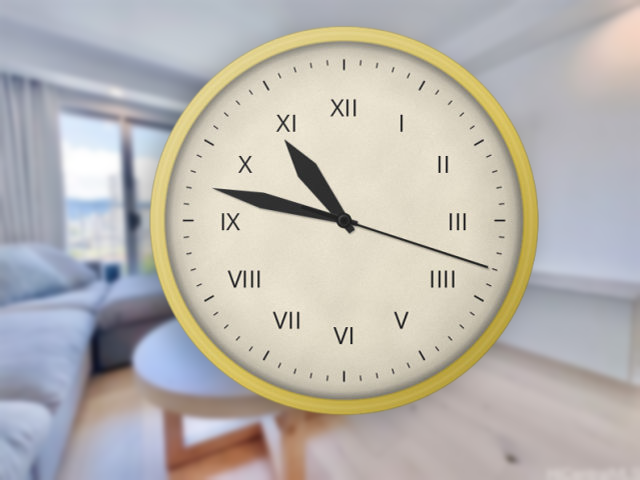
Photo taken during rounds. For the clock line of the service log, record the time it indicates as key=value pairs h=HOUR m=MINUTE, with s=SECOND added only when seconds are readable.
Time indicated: h=10 m=47 s=18
